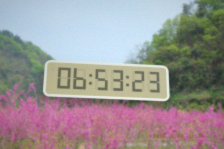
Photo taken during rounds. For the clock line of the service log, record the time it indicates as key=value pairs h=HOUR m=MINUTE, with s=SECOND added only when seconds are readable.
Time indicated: h=6 m=53 s=23
